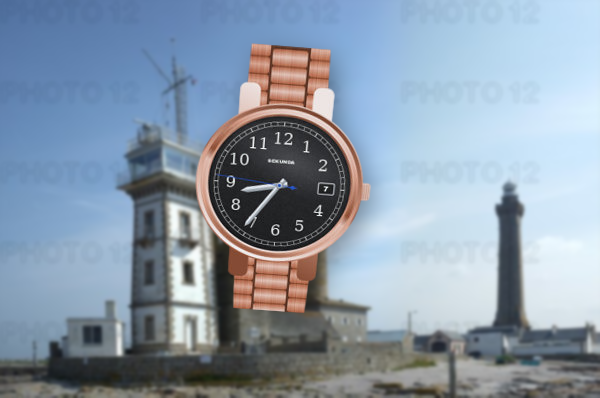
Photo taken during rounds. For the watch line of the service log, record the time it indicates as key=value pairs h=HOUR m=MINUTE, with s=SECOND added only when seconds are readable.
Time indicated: h=8 m=35 s=46
